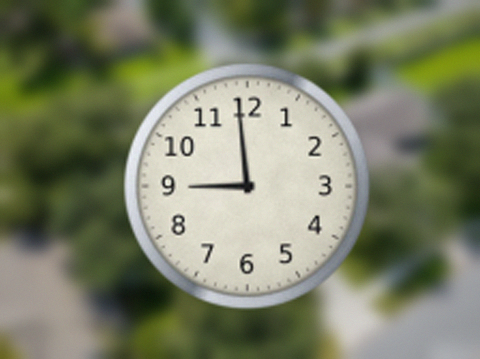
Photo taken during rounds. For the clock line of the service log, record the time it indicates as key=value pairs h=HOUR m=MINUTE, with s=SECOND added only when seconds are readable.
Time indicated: h=8 m=59
